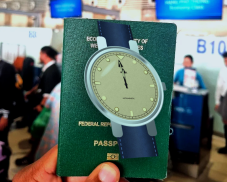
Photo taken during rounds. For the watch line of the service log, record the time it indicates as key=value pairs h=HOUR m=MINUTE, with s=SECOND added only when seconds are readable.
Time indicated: h=11 m=59
